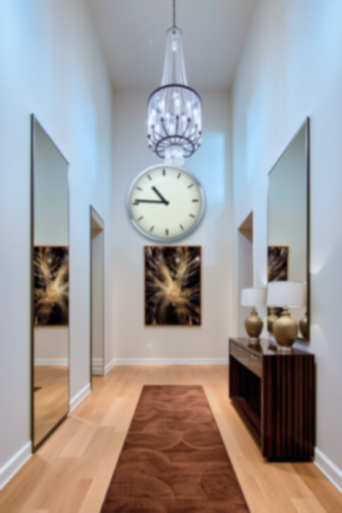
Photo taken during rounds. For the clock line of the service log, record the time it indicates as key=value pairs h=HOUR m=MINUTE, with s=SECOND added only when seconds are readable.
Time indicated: h=10 m=46
